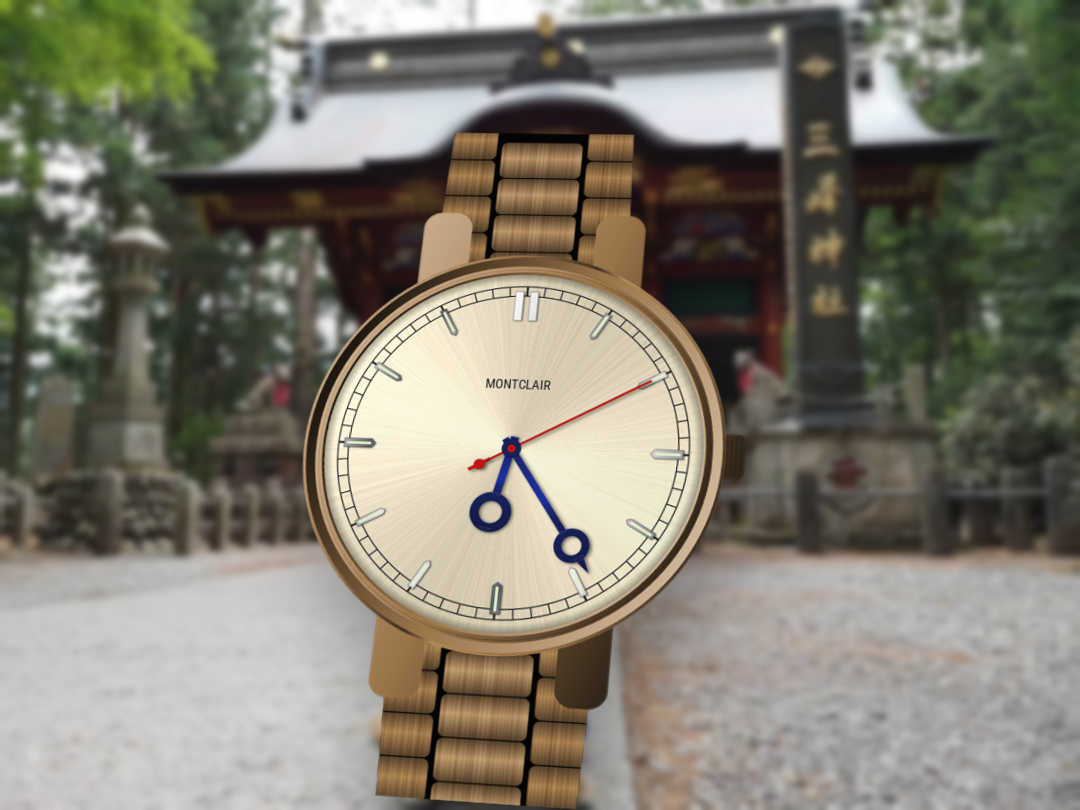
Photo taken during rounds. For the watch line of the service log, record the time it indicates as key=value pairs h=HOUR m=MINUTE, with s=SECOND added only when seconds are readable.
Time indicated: h=6 m=24 s=10
